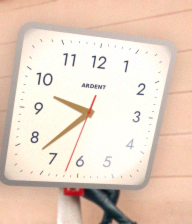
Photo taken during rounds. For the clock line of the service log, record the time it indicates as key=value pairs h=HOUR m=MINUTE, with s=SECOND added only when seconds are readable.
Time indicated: h=9 m=37 s=32
